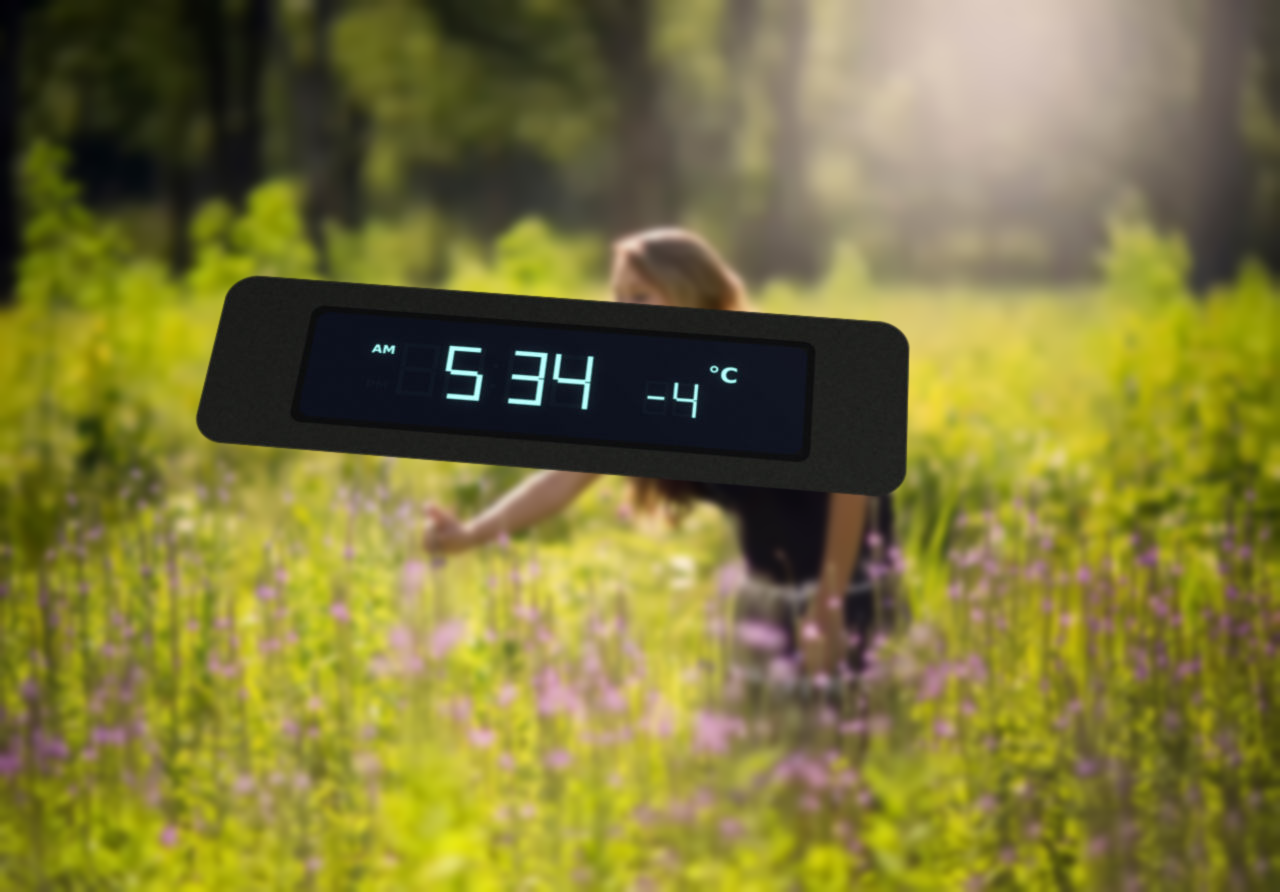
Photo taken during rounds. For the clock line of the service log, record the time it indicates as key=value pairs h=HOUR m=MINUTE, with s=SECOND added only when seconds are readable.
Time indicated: h=5 m=34
